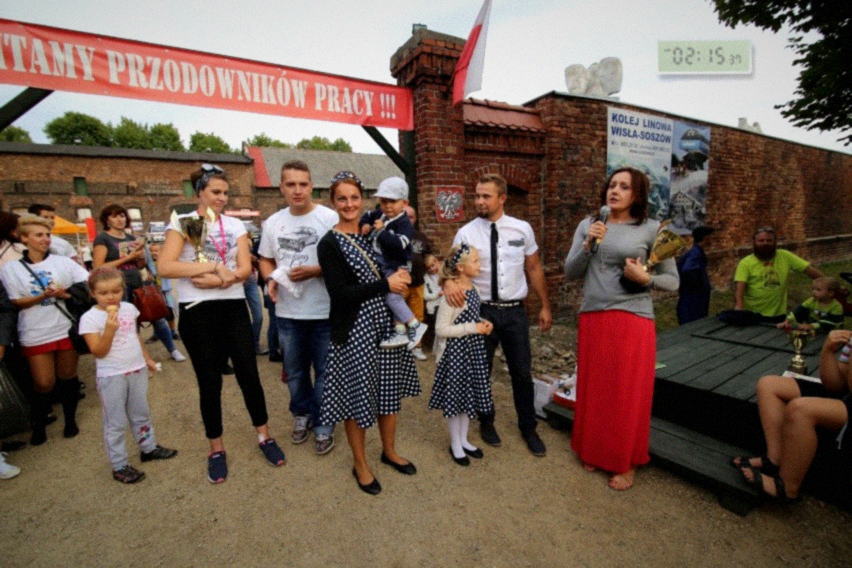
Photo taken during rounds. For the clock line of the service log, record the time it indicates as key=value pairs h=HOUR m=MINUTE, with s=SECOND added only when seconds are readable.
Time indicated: h=2 m=15
